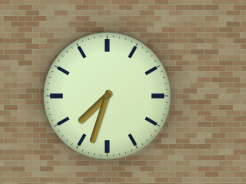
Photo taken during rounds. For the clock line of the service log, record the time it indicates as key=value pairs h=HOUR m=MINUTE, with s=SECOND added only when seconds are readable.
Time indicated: h=7 m=33
